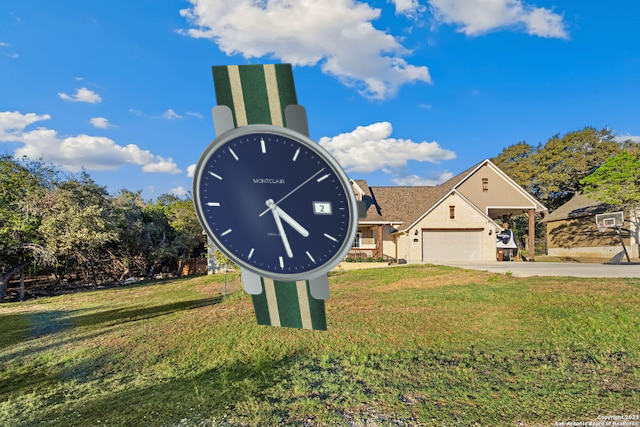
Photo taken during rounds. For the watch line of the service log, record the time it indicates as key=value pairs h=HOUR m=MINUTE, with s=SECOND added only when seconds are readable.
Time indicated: h=4 m=28 s=9
